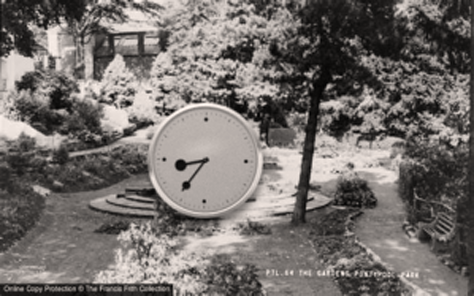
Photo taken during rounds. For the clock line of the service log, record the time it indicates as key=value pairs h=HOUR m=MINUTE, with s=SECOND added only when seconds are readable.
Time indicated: h=8 m=36
